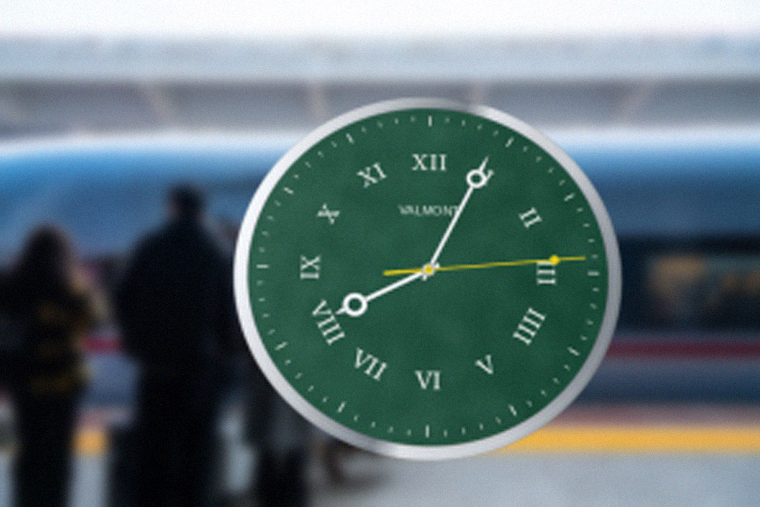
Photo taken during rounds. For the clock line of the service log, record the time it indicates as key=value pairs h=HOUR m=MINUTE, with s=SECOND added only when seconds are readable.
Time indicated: h=8 m=4 s=14
